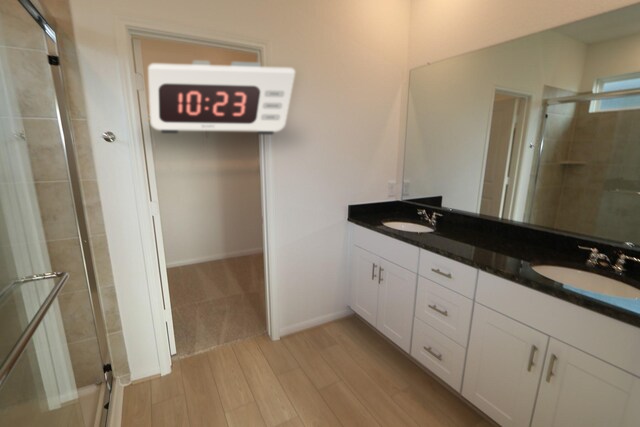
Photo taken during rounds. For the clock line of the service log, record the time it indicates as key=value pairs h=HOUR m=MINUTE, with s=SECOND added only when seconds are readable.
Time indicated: h=10 m=23
